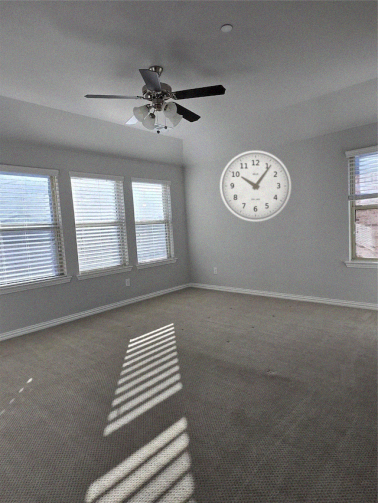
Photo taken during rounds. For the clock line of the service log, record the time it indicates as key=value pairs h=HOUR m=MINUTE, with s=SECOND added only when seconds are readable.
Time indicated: h=10 m=6
